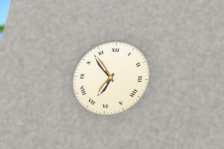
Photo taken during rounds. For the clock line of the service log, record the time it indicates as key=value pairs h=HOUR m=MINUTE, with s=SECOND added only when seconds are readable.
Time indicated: h=6 m=53
